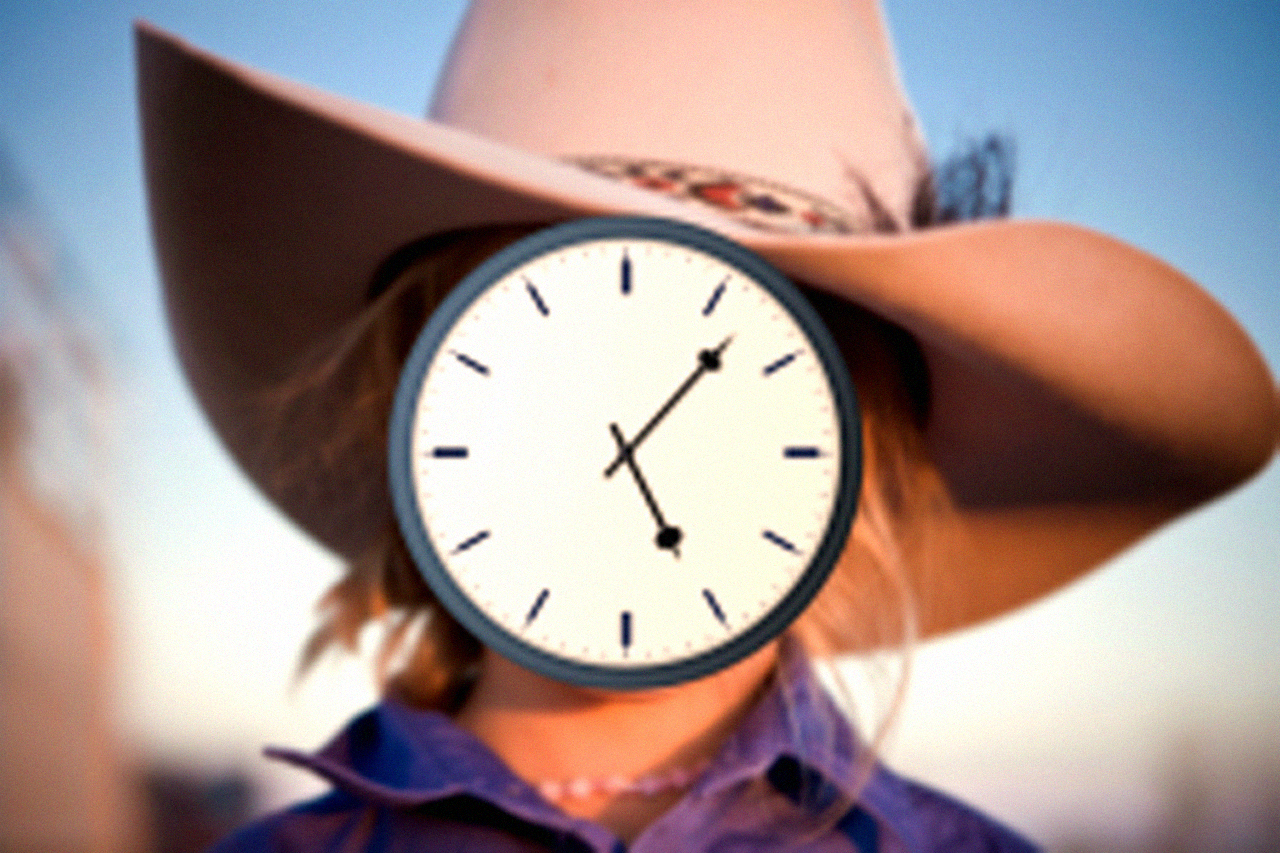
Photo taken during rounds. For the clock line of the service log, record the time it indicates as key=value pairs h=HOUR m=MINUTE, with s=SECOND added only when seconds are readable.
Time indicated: h=5 m=7
